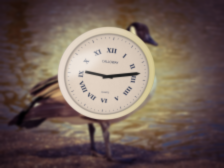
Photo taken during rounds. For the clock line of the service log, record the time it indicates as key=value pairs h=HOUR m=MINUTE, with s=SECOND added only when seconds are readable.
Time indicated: h=9 m=13
